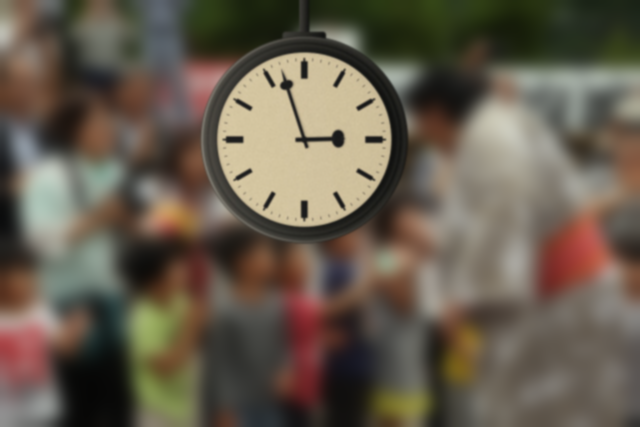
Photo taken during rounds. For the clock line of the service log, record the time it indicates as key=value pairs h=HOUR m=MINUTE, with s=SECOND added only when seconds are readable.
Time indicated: h=2 m=57
